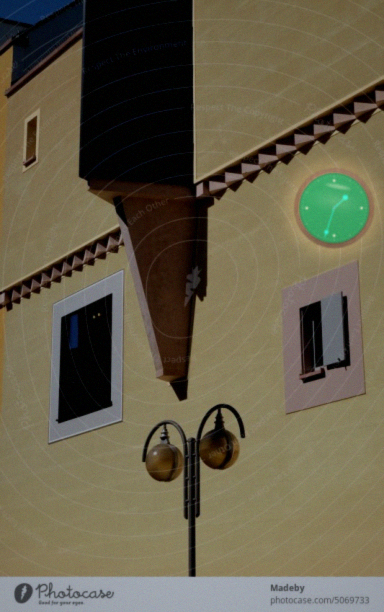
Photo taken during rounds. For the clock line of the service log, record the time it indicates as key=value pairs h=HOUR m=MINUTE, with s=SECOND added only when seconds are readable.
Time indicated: h=1 m=33
